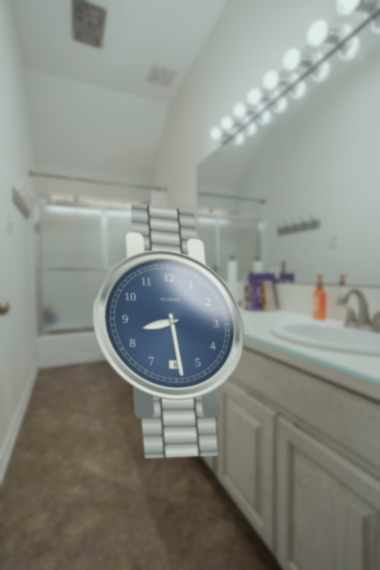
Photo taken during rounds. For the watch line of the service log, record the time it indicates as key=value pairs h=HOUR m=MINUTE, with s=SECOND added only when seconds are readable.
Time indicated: h=8 m=29
